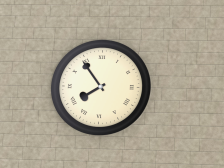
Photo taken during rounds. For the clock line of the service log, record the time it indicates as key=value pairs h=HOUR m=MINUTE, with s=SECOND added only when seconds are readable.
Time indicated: h=7 m=54
